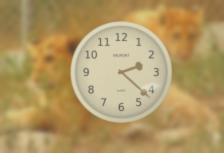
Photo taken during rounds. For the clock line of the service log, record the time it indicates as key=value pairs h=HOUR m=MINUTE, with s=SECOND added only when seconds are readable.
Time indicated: h=2 m=22
